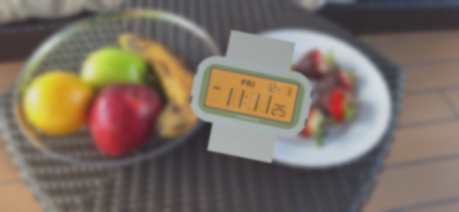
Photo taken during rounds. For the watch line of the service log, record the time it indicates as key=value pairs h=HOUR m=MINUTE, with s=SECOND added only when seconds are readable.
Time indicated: h=11 m=11 s=25
